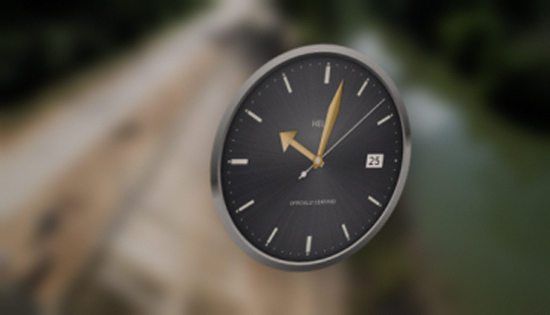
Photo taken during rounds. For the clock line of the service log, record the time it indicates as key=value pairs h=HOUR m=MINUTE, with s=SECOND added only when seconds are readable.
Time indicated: h=10 m=2 s=8
